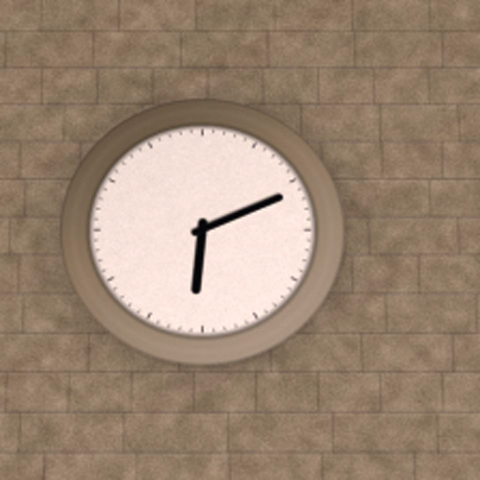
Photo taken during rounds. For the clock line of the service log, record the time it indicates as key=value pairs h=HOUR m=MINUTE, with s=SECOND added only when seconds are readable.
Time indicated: h=6 m=11
